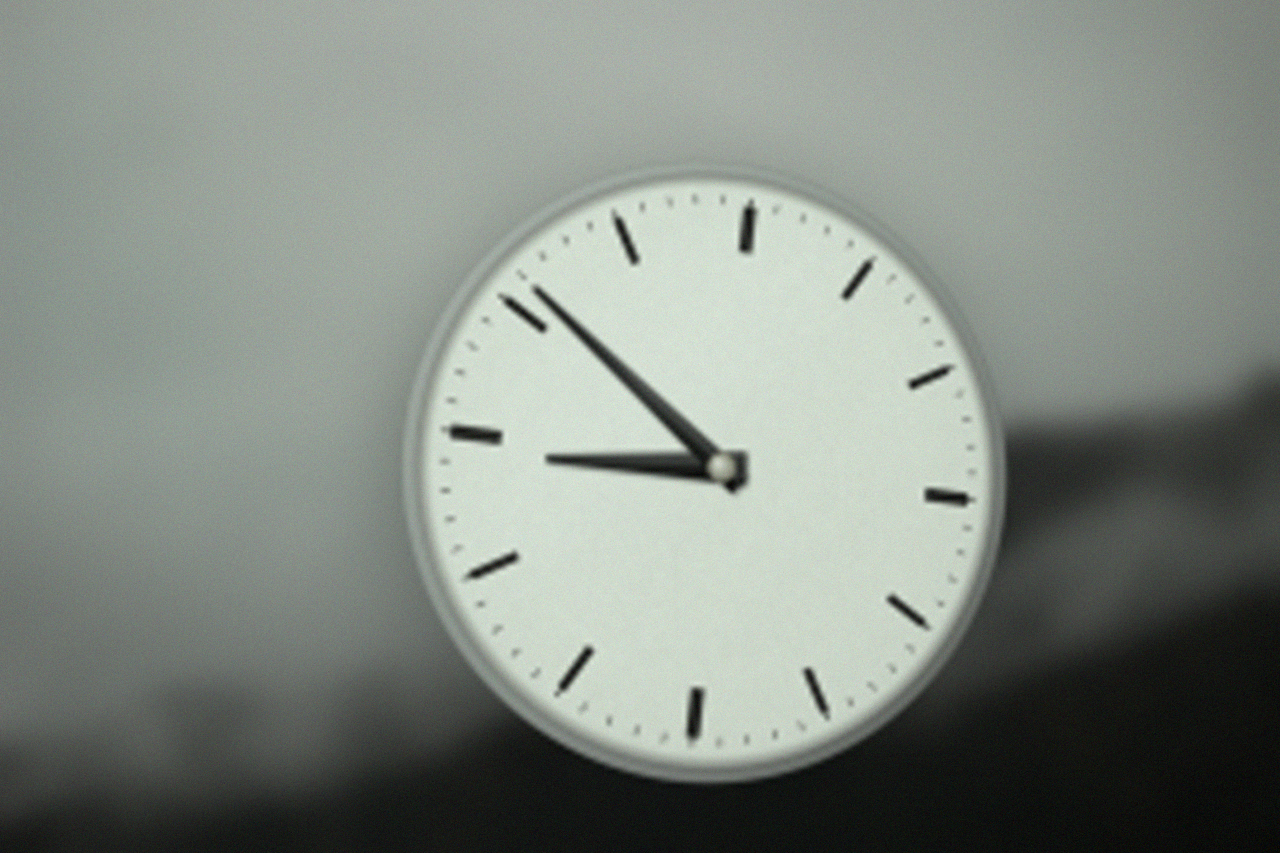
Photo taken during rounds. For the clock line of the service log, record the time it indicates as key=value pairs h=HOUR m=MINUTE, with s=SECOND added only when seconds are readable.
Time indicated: h=8 m=51
